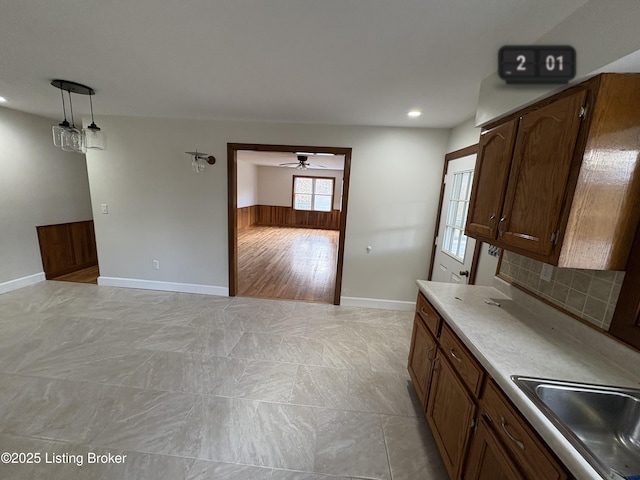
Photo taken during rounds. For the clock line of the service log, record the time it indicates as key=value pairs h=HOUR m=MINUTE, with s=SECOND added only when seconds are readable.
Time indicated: h=2 m=1
